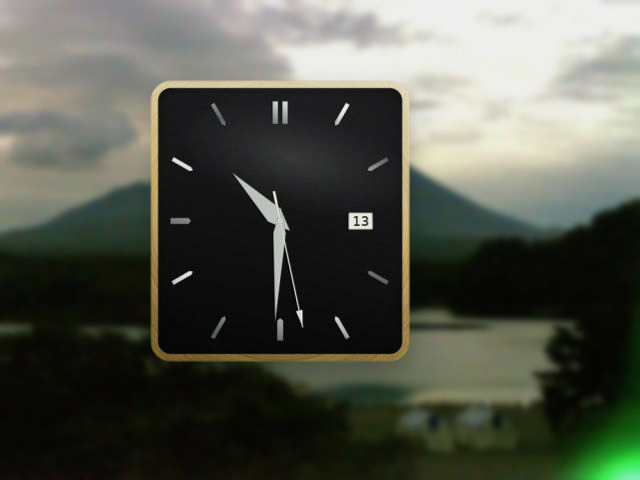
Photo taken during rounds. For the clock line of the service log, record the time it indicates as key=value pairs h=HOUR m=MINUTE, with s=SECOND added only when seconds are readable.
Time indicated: h=10 m=30 s=28
